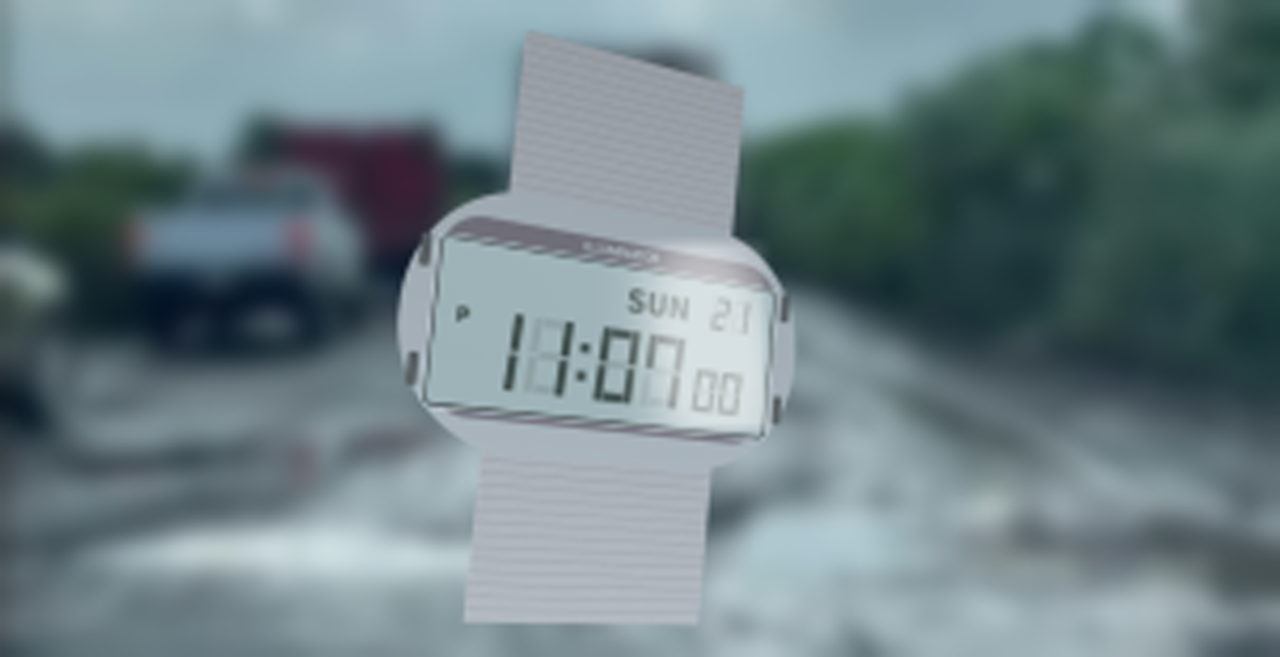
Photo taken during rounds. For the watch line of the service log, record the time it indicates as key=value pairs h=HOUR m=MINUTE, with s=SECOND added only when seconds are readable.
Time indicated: h=11 m=7 s=0
